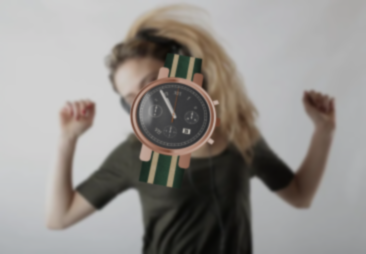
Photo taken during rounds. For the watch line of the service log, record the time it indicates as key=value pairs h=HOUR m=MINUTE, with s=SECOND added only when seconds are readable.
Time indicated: h=10 m=54
